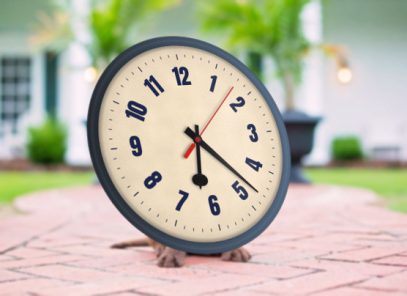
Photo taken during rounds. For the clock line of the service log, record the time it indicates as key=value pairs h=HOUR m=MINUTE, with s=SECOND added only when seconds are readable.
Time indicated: h=6 m=23 s=8
